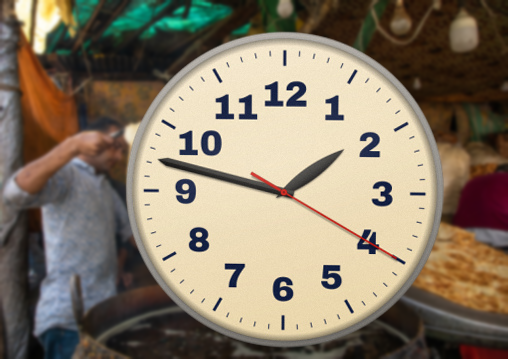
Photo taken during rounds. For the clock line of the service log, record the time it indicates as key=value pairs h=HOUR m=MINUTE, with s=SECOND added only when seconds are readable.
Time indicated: h=1 m=47 s=20
